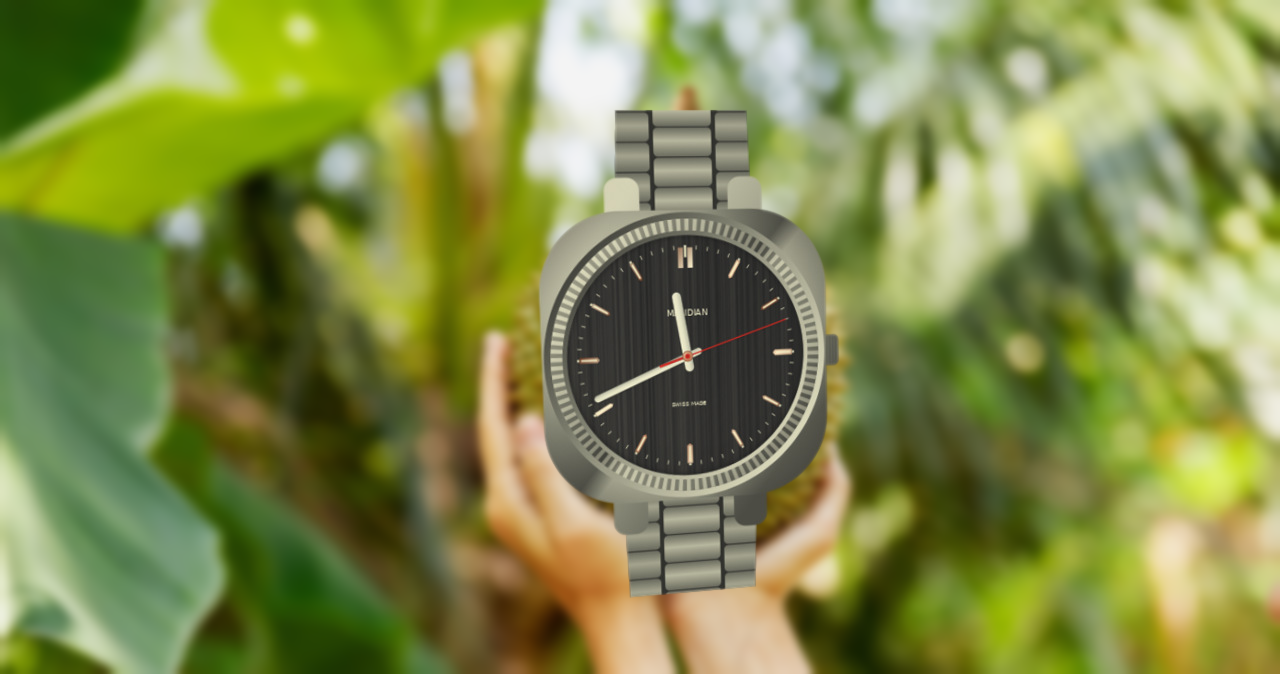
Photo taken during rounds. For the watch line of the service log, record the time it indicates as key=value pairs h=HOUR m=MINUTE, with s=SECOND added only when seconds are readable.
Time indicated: h=11 m=41 s=12
